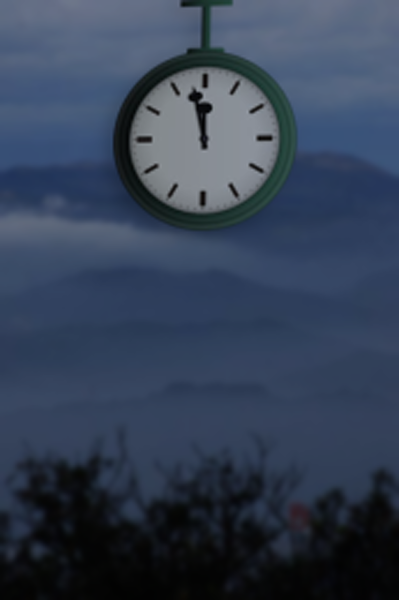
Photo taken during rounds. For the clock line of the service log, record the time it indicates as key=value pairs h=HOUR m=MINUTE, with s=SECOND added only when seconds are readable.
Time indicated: h=11 m=58
